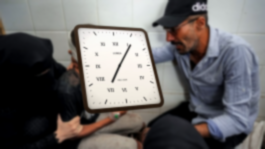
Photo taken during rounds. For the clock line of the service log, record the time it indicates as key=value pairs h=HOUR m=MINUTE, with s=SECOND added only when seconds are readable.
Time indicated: h=7 m=6
